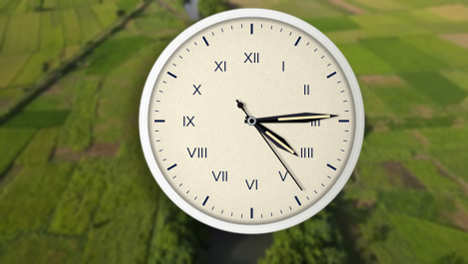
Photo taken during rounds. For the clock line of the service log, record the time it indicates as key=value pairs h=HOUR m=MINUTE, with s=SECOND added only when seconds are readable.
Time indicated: h=4 m=14 s=24
